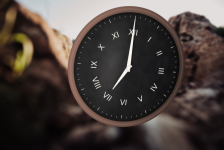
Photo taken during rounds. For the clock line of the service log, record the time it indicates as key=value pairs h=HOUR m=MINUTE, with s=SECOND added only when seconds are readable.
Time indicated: h=7 m=0
